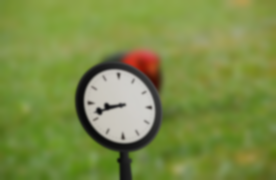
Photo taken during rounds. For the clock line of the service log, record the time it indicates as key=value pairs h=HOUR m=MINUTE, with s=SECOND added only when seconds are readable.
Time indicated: h=8 m=42
